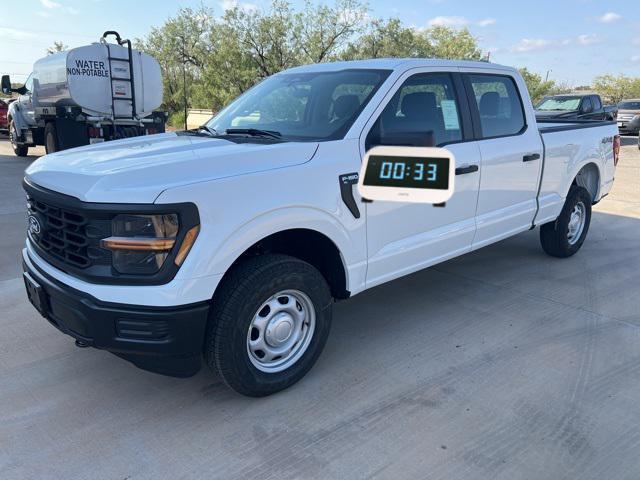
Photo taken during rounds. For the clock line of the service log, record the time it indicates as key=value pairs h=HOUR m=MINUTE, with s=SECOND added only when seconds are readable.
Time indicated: h=0 m=33
